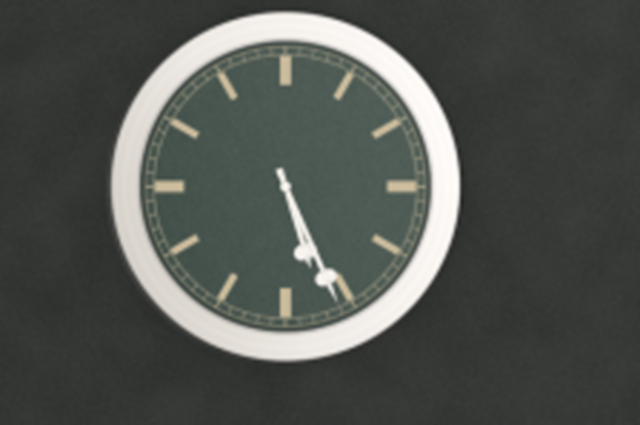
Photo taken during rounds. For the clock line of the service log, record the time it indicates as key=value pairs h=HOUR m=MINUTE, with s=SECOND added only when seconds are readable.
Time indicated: h=5 m=26
